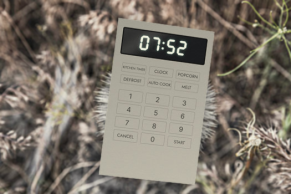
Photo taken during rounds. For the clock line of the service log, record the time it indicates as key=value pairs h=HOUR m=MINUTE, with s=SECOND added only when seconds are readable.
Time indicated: h=7 m=52
